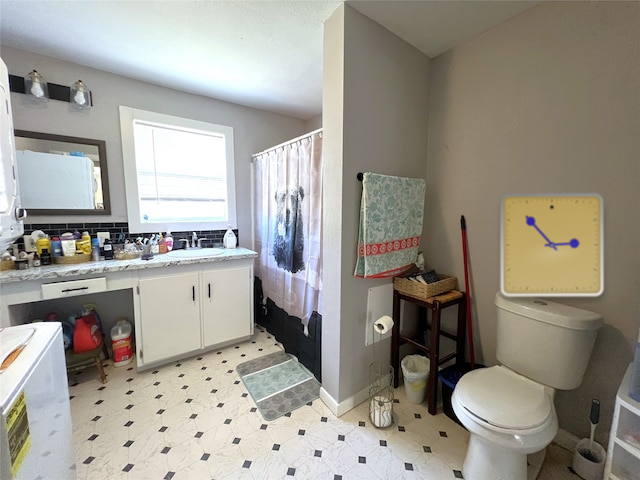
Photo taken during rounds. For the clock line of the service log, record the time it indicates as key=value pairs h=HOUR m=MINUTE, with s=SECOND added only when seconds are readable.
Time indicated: h=2 m=53
